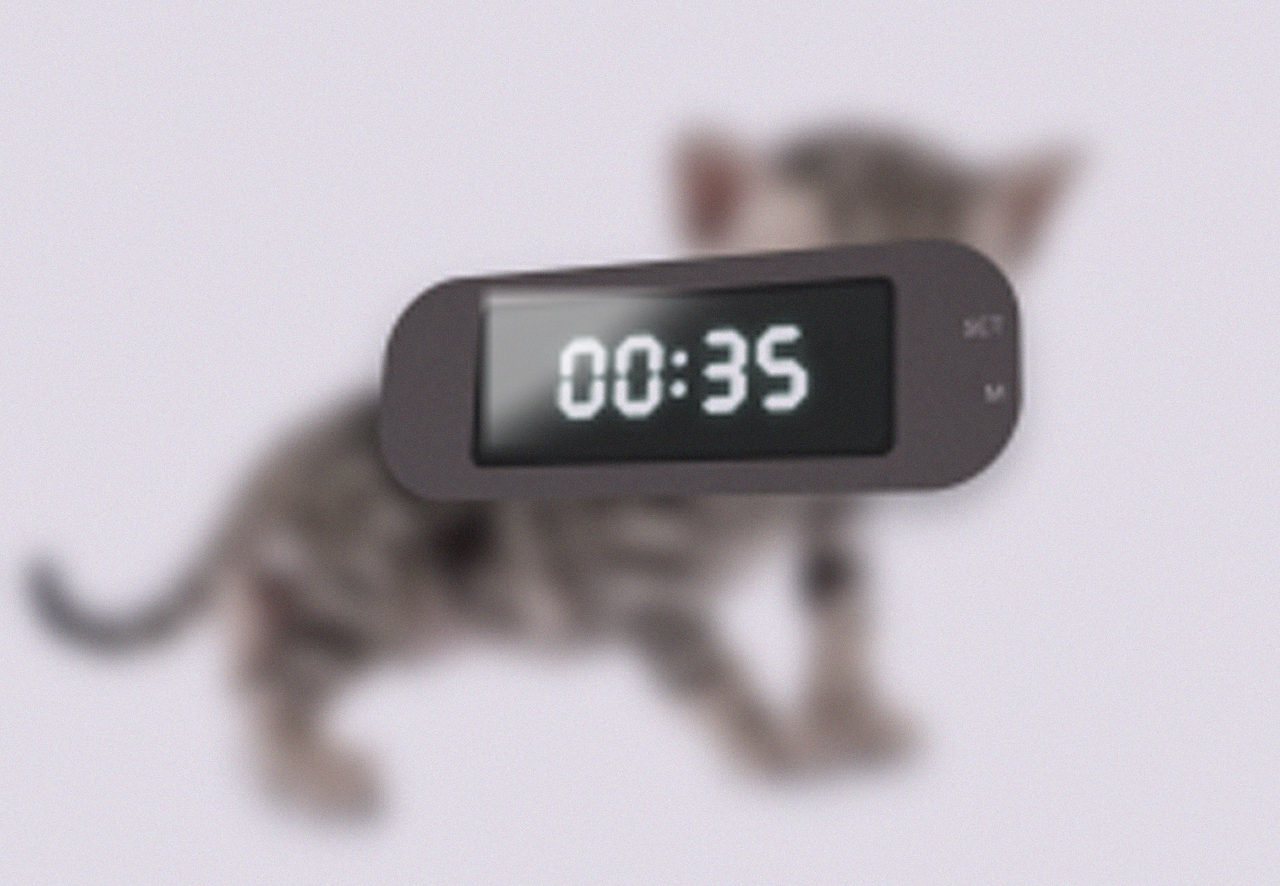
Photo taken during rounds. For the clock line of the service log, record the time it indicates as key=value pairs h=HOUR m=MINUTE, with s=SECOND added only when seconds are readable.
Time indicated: h=0 m=35
